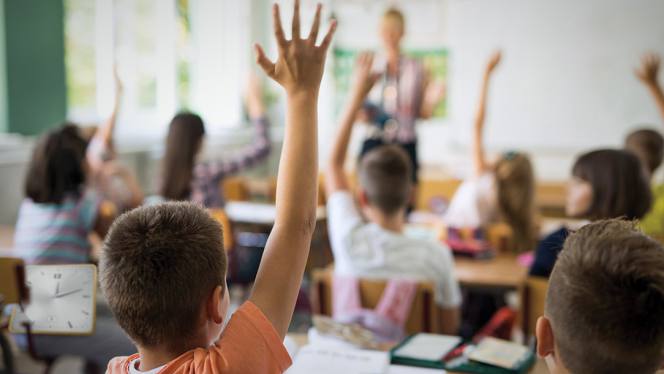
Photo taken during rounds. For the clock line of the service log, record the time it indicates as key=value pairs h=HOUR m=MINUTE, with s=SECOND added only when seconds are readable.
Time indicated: h=12 m=12
